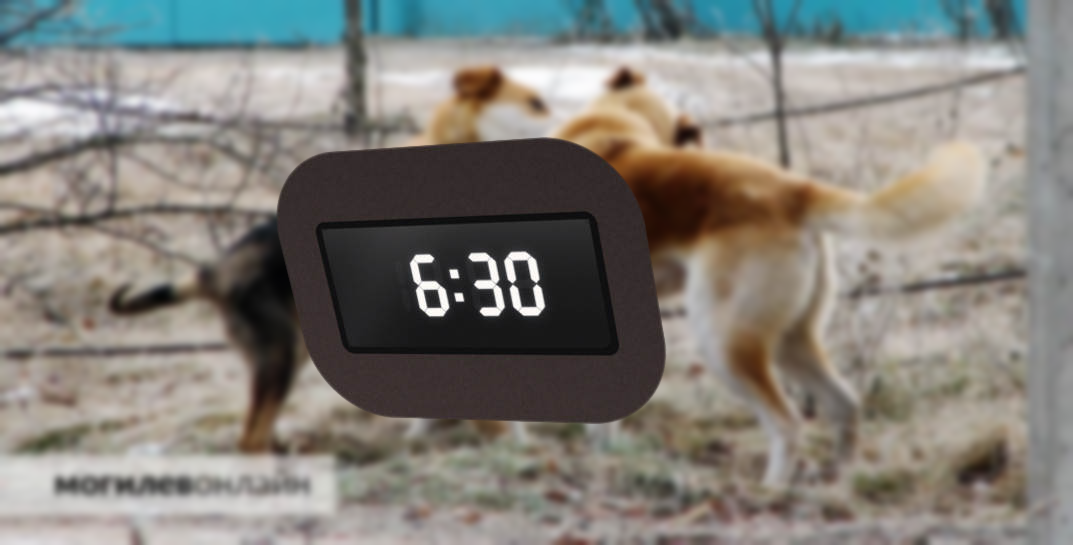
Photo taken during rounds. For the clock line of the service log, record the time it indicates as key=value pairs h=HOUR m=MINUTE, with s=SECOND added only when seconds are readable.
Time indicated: h=6 m=30
